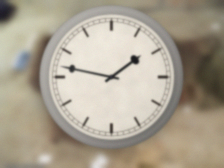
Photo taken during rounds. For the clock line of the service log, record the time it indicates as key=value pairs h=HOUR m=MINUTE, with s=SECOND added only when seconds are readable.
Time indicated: h=1 m=47
